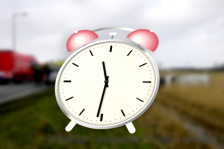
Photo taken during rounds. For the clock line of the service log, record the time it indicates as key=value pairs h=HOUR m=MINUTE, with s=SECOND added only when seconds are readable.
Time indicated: h=11 m=31
